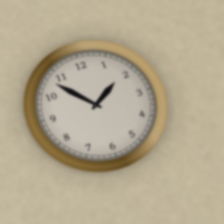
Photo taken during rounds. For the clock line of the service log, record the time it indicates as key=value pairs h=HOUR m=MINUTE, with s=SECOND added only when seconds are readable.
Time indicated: h=1 m=53
